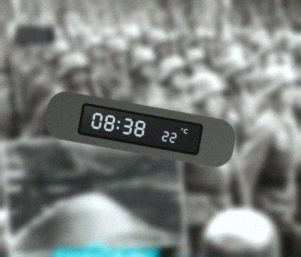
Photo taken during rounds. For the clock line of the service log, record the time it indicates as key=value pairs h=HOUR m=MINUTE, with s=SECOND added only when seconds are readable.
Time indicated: h=8 m=38
